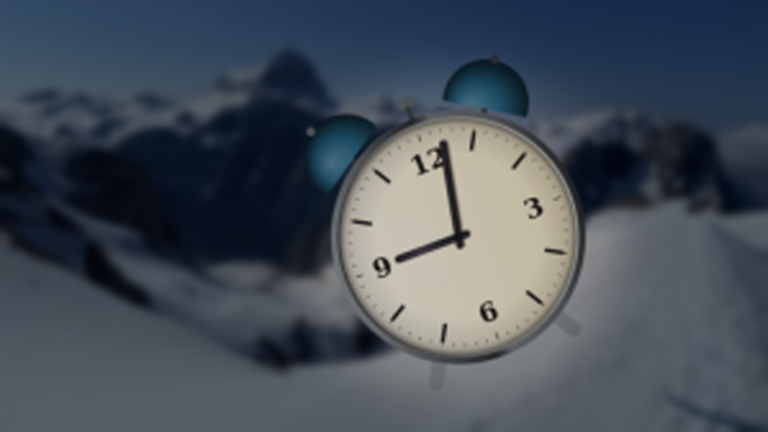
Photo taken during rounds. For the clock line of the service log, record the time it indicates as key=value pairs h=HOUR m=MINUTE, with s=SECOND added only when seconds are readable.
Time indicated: h=9 m=2
